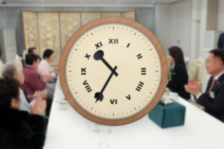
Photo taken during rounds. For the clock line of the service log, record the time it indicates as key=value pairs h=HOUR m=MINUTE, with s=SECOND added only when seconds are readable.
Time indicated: h=10 m=35
